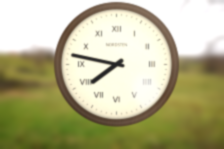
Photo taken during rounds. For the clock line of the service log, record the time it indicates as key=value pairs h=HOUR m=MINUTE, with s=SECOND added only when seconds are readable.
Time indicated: h=7 m=47
